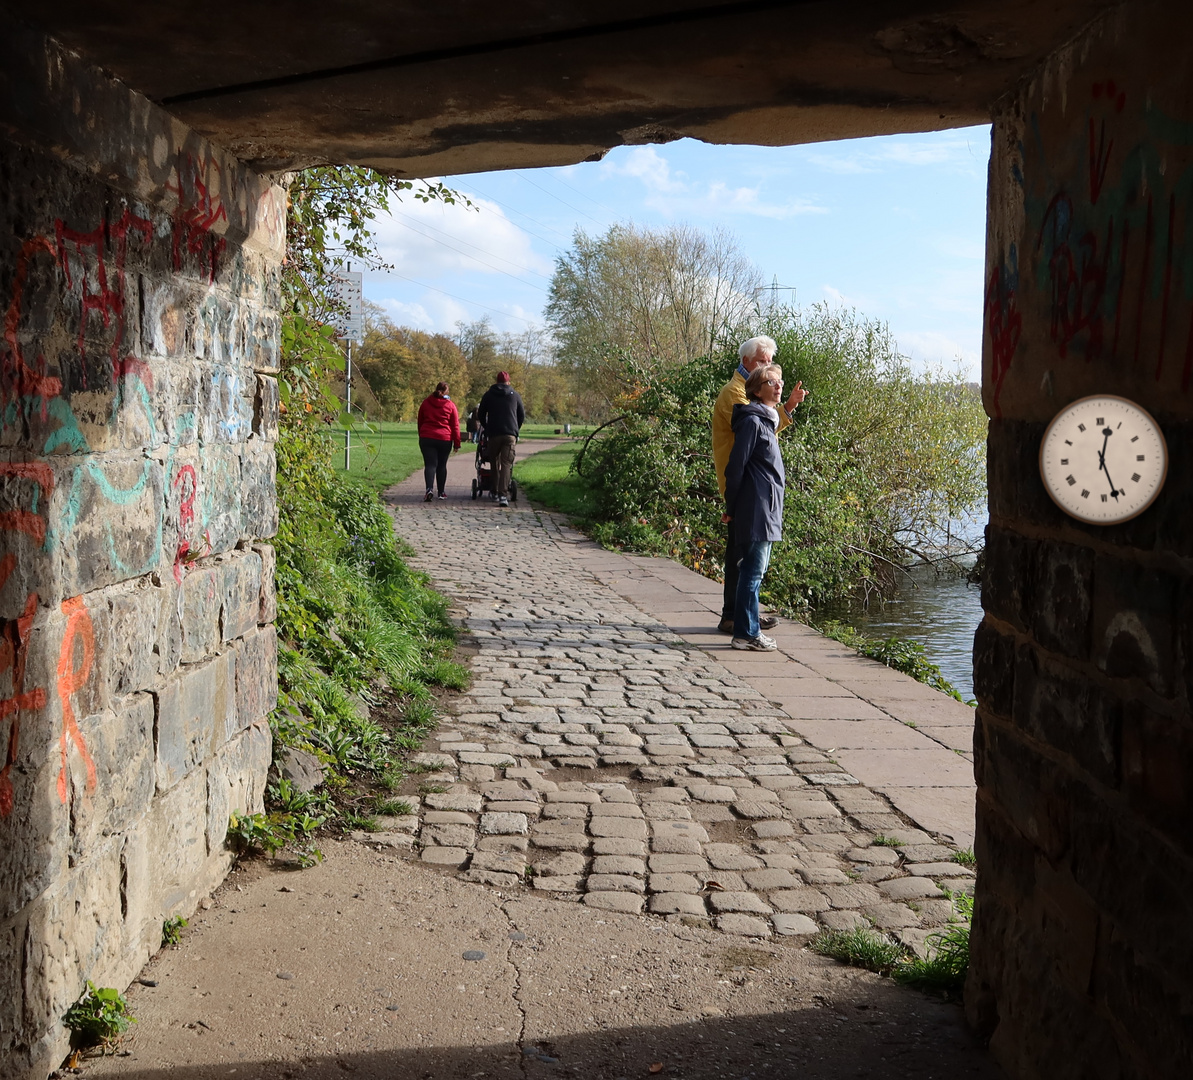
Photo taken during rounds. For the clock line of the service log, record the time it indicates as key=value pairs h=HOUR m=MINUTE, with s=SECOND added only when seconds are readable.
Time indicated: h=12 m=27
